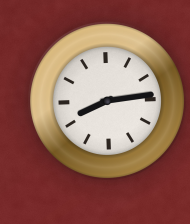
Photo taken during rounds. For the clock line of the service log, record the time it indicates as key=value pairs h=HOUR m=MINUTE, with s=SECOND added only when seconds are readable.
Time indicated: h=8 m=14
